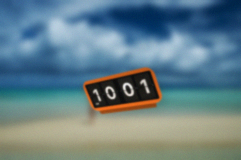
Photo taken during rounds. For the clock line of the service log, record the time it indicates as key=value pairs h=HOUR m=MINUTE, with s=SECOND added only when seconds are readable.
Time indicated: h=10 m=1
